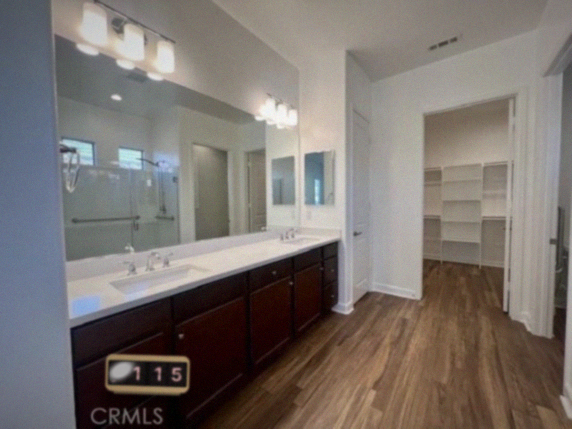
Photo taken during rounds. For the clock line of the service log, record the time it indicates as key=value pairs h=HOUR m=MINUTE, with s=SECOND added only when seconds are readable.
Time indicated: h=1 m=15
